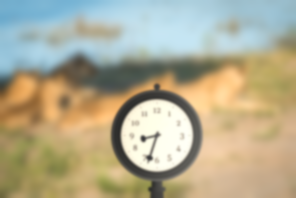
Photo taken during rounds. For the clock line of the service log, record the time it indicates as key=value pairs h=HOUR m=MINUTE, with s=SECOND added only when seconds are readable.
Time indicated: h=8 m=33
